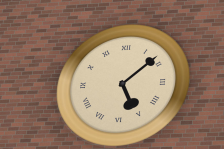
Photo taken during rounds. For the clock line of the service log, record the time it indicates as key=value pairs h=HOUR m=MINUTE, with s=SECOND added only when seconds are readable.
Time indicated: h=5 m=8
